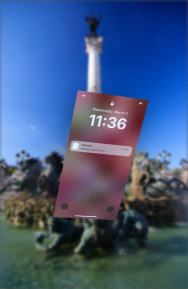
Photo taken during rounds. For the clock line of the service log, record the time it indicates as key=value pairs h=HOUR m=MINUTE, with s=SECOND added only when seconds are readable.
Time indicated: h=11 m=36
